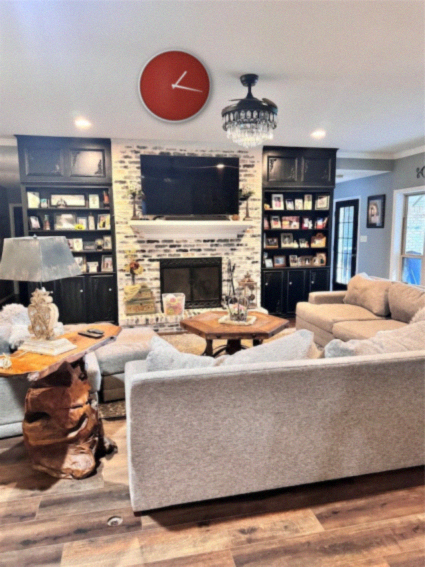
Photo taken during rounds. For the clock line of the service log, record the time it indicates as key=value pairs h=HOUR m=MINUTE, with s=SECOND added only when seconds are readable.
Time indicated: h=1 m=17
